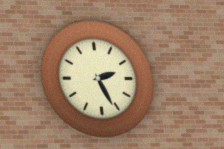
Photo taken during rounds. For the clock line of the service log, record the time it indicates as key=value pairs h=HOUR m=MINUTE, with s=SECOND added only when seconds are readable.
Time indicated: h=2 m=26
